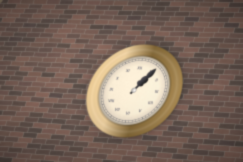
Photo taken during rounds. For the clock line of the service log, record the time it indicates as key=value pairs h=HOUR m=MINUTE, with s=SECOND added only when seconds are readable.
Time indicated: h=1 m=6
